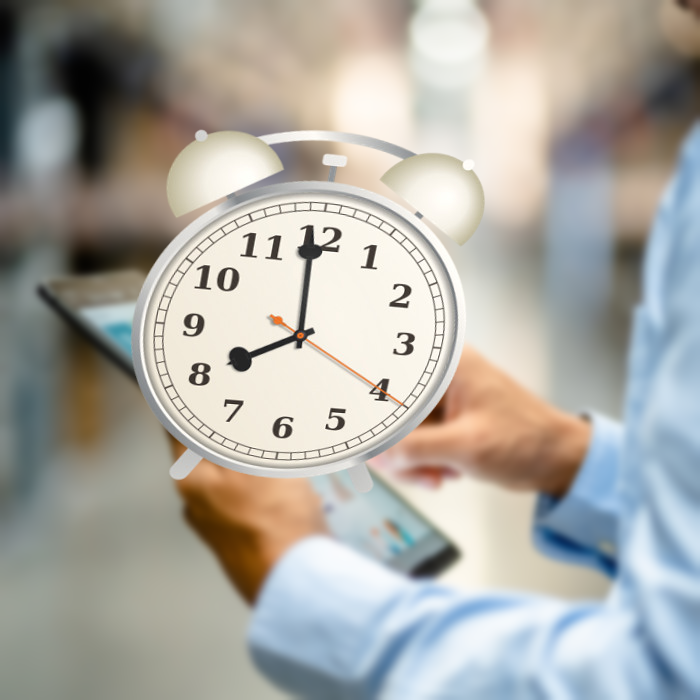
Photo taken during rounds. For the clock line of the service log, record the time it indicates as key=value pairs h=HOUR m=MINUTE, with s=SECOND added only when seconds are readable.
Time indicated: h=7 m=59 s=20
